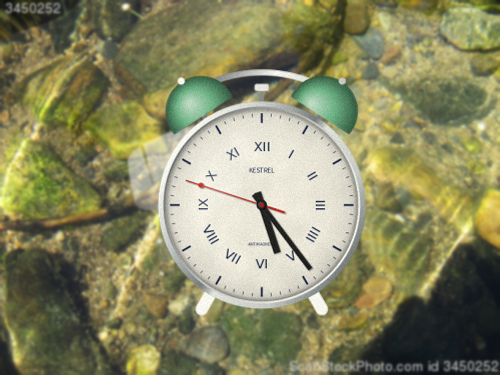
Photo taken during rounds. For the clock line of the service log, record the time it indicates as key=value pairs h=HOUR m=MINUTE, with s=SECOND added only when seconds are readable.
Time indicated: h=5 m=23 s=48
